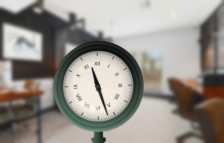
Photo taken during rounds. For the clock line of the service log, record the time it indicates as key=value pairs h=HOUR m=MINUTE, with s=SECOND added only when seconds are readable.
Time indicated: h=11 m=27
